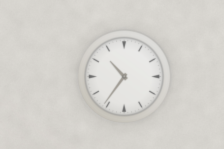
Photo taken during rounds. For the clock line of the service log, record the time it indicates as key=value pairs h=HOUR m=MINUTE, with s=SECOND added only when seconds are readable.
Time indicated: h=10 m=36
